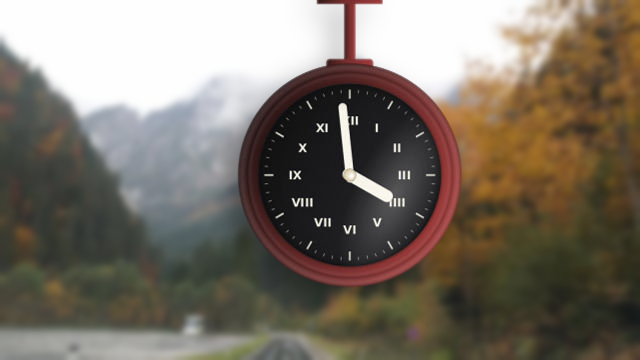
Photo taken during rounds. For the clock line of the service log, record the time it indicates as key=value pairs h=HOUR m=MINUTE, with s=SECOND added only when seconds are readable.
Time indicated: h=3 m=59
